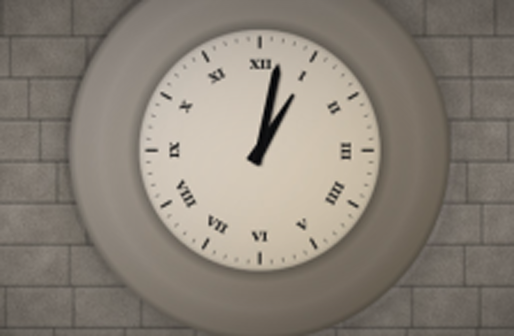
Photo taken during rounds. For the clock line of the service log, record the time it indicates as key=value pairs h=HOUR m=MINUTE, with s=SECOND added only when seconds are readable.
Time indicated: h=1 m=2
